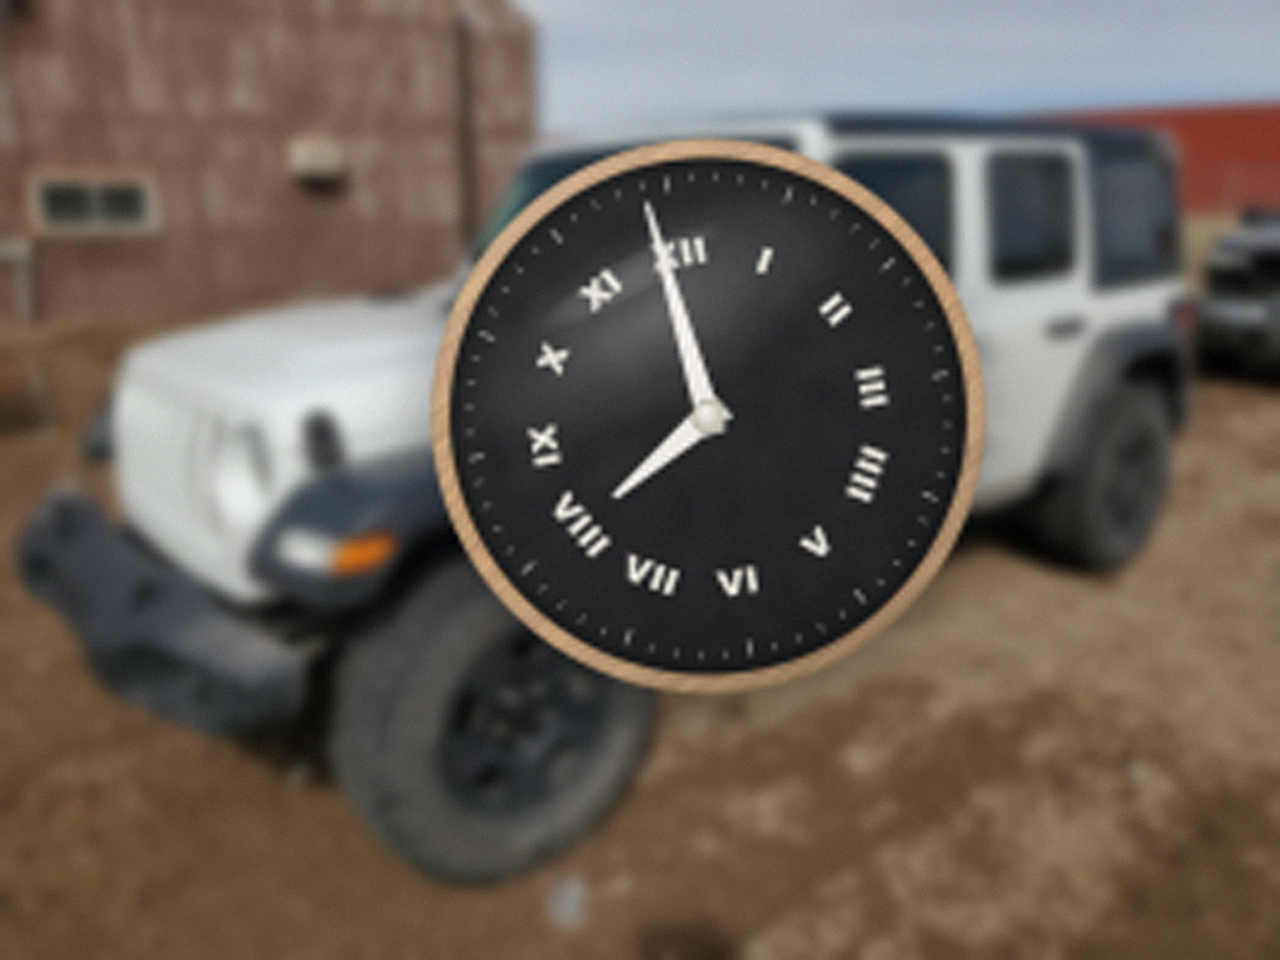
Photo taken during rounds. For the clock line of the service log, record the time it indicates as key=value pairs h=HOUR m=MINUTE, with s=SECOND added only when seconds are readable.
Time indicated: h=7 m=59
